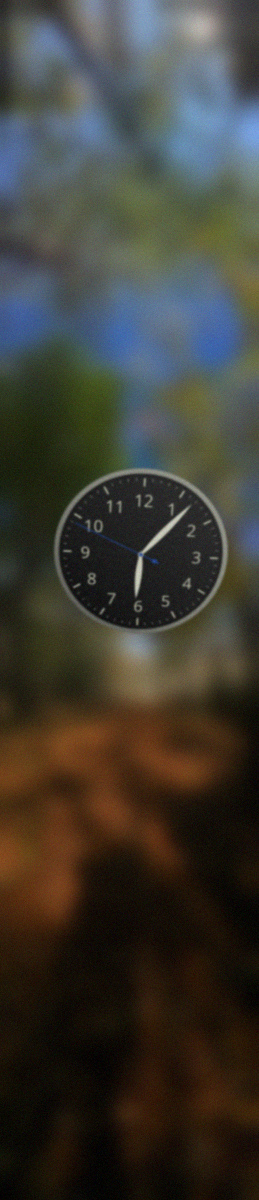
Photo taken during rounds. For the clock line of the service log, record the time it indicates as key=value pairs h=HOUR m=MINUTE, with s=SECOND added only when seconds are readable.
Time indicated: h=6 m=6 s=49
